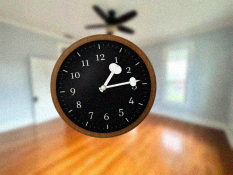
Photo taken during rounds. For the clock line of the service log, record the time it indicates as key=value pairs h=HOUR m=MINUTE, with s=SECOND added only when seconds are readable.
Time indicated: h=1 m=14
